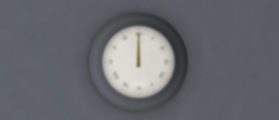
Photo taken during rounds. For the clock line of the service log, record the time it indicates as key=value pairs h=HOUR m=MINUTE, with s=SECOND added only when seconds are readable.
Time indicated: h=12 m=0
